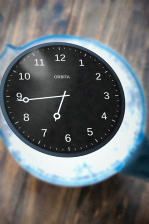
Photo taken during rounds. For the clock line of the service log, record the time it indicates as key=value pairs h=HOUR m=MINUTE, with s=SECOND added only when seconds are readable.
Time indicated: h=6 m=44
